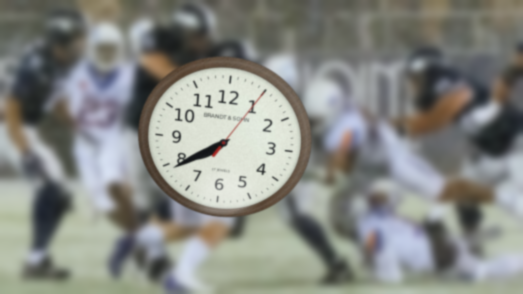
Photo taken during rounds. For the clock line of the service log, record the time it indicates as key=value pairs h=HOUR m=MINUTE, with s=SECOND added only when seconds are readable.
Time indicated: h=7 m=39 s=5
